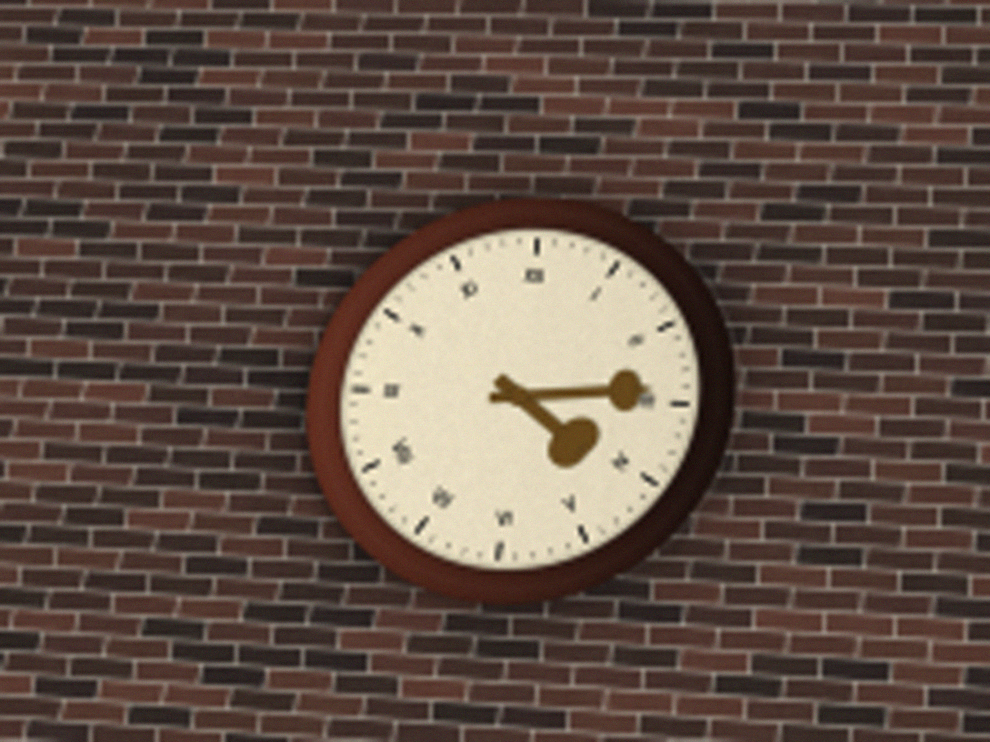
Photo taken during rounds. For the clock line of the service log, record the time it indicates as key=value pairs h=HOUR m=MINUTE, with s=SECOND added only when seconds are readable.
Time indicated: h=4 m=14
